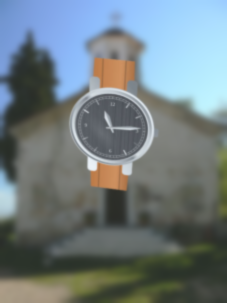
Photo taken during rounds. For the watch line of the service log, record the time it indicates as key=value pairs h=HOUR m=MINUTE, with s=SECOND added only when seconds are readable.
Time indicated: h=11 m=14
